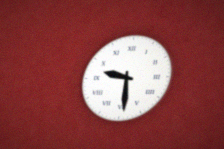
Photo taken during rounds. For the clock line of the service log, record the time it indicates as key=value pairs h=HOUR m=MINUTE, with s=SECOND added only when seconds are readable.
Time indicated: h=9 m=29
